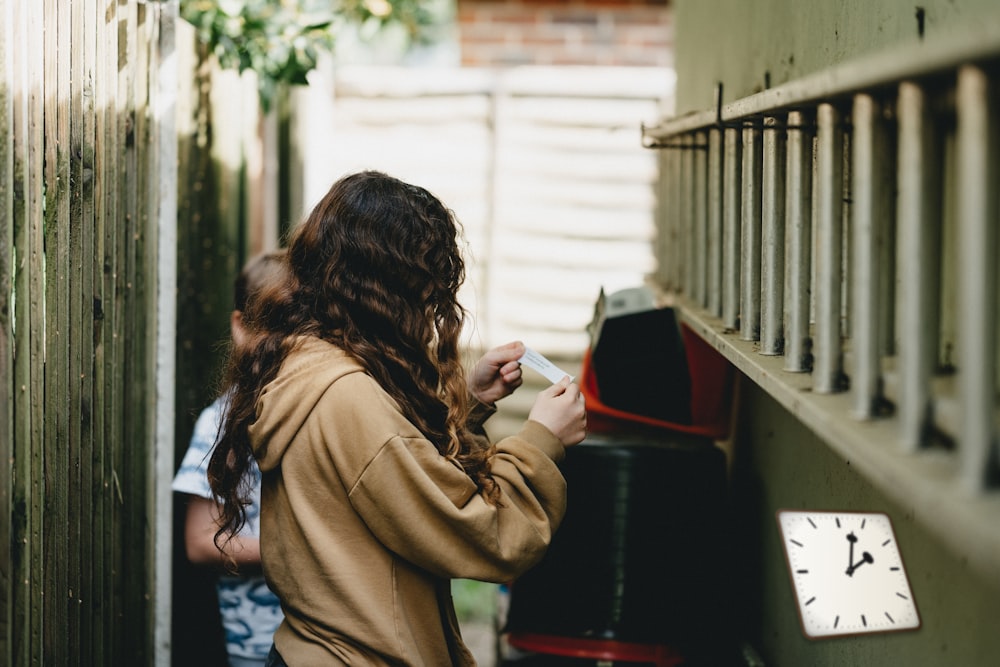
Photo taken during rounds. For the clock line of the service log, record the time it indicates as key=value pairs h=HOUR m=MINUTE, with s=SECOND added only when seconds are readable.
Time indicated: h=2 m=3
